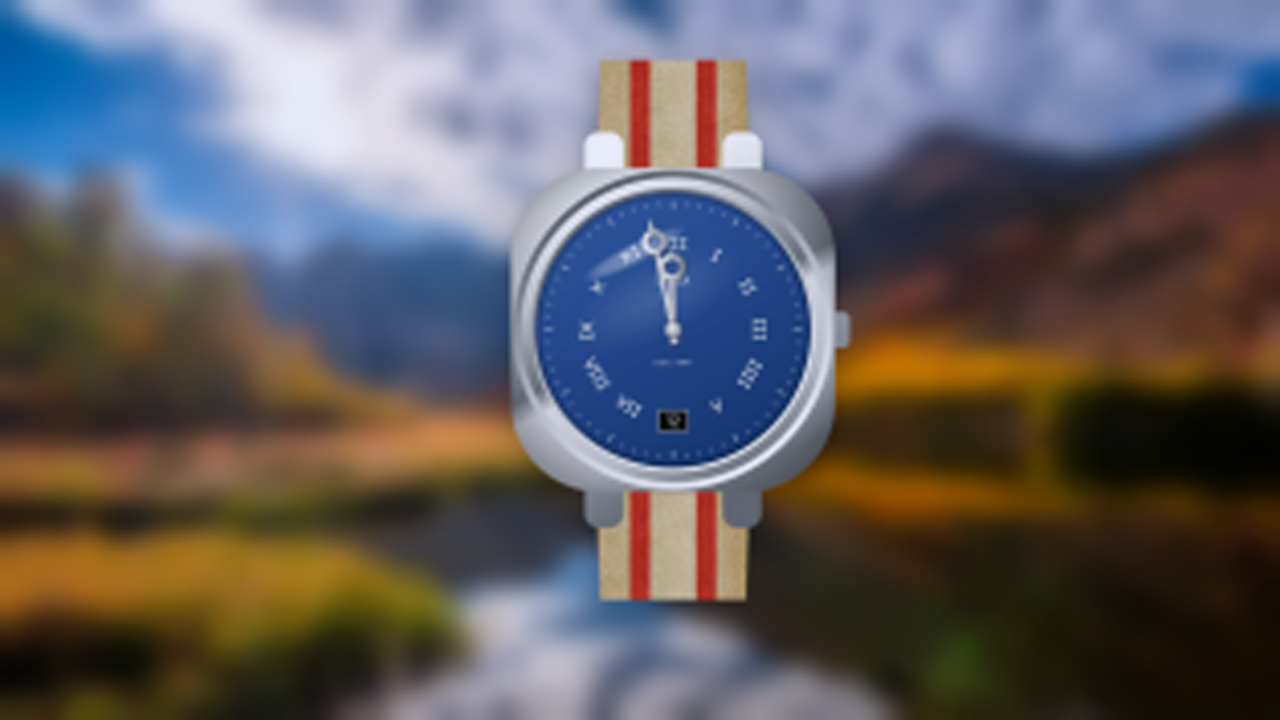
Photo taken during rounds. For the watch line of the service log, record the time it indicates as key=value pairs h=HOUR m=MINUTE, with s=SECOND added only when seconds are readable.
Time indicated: h=11 m=58
